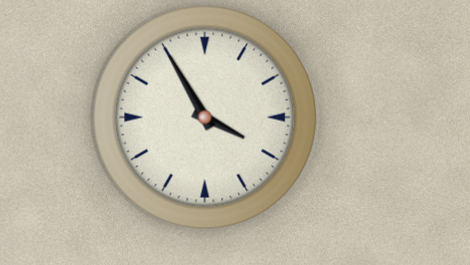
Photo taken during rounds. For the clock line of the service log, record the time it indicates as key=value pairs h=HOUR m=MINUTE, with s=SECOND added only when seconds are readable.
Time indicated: h=3 m=55
